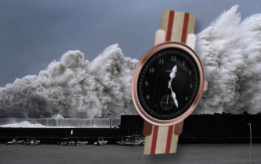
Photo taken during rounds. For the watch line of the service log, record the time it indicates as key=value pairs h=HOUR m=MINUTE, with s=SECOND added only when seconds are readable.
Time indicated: h=12 m=25
